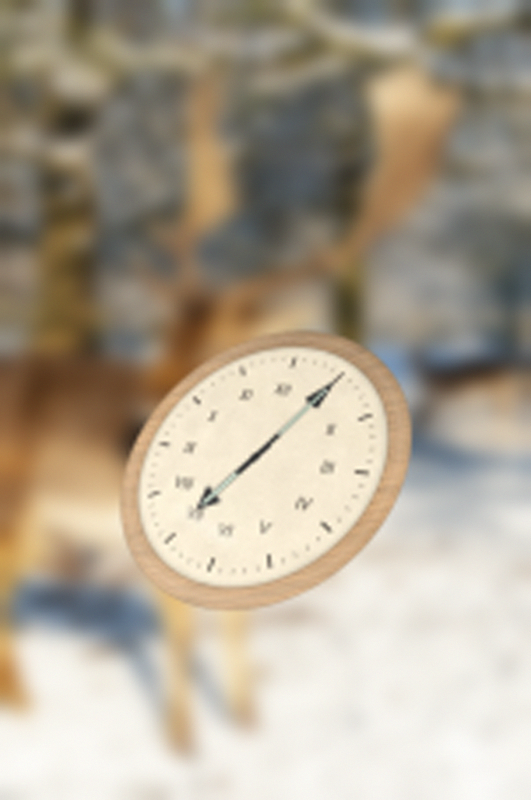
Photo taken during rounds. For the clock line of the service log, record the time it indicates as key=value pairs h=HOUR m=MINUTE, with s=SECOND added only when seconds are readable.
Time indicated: h=7 m=5
